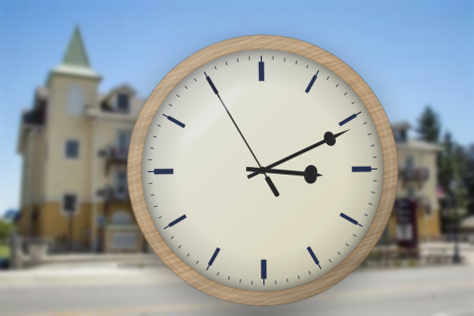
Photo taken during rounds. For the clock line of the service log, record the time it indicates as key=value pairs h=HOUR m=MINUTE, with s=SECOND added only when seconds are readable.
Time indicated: h=3 m=10 s=55
